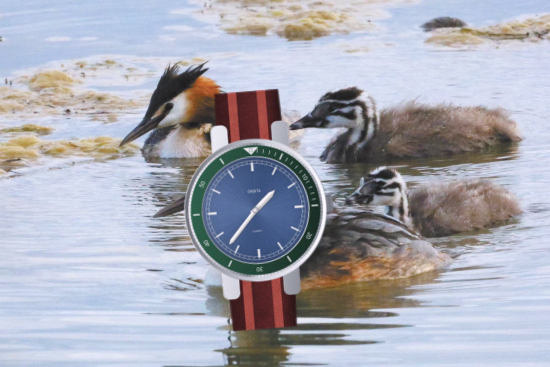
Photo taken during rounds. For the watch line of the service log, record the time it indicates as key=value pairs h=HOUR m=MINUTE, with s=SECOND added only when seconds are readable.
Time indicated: h=1 m=37
